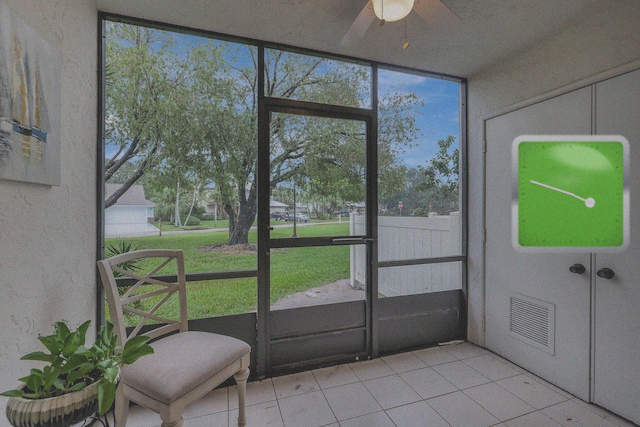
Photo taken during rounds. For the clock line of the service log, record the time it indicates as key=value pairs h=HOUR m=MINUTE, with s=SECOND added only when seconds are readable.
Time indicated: h=3 m=48
